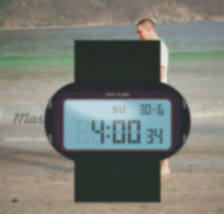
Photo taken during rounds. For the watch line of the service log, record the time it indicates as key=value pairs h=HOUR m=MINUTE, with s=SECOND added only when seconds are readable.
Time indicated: h=4 m=0 s=34
